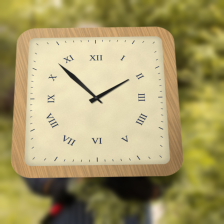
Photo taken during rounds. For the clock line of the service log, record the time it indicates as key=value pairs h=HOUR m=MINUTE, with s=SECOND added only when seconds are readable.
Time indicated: h=1 m=53
